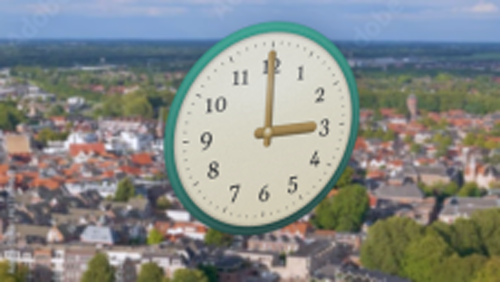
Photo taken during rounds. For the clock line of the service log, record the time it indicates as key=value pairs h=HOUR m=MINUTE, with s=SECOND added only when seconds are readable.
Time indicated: h=3 m=0
